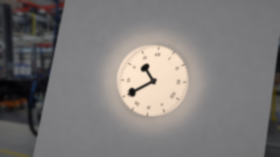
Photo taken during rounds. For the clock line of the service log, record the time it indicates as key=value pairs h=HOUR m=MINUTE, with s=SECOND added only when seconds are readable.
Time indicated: h=10 m=40
